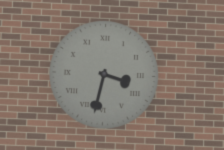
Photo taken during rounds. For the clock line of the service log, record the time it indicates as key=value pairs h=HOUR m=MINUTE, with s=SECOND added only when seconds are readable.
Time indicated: h=3 m=32
